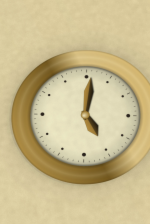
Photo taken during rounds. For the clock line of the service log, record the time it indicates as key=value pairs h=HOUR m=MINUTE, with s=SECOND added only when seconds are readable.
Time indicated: h=5 m=1
